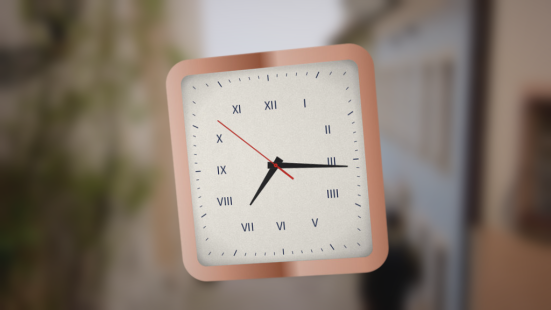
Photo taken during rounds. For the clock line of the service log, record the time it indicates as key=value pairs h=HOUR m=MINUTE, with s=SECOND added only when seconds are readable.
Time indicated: h=7 m=15 s=52
